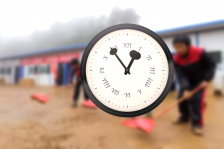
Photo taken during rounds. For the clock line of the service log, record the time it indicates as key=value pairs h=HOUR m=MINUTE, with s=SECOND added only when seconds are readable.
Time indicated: h=12 m=54
